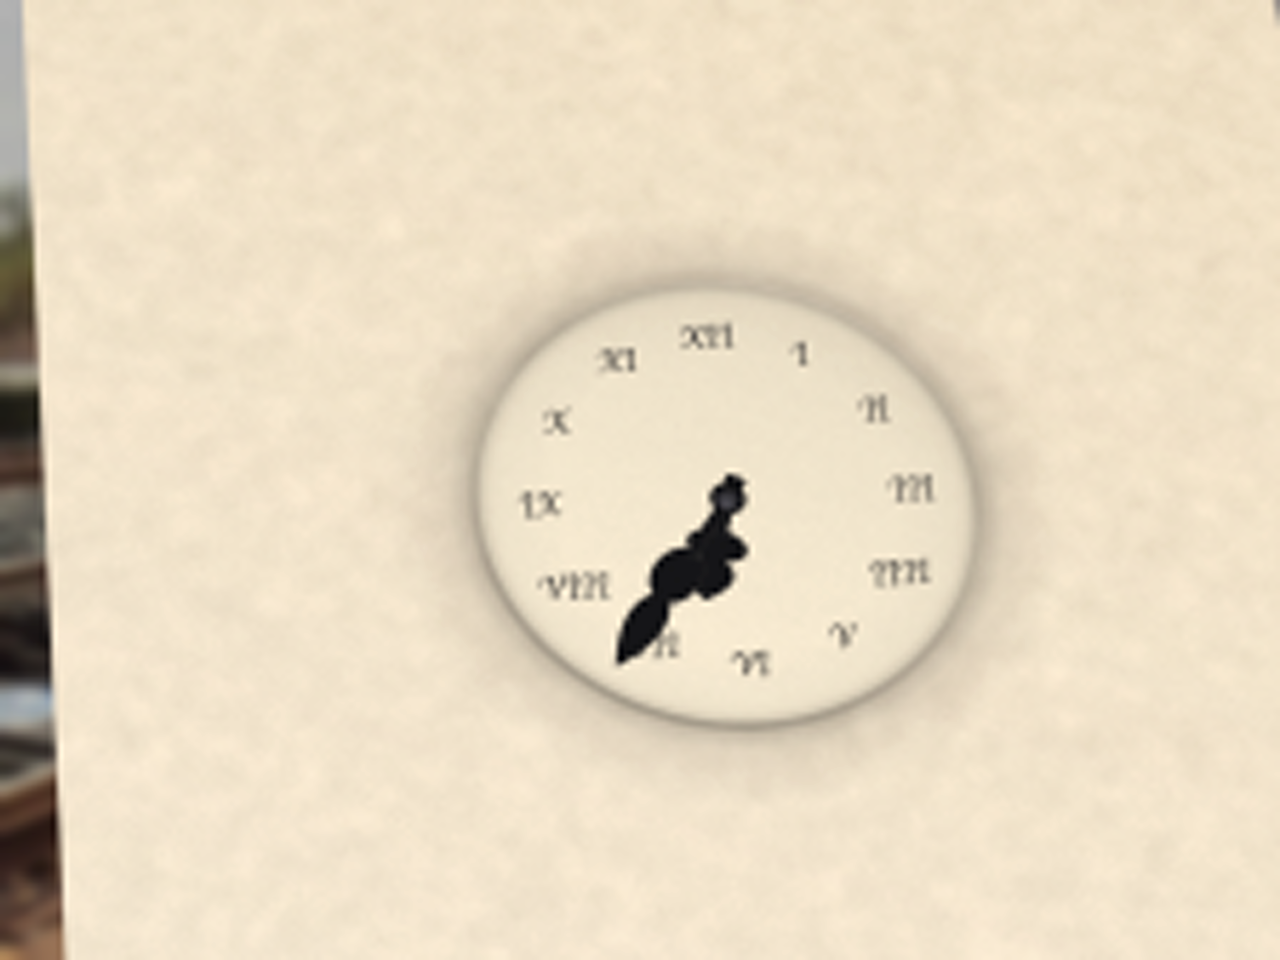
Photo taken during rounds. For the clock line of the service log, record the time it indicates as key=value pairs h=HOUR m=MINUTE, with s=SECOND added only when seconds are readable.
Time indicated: h=6 m=36
